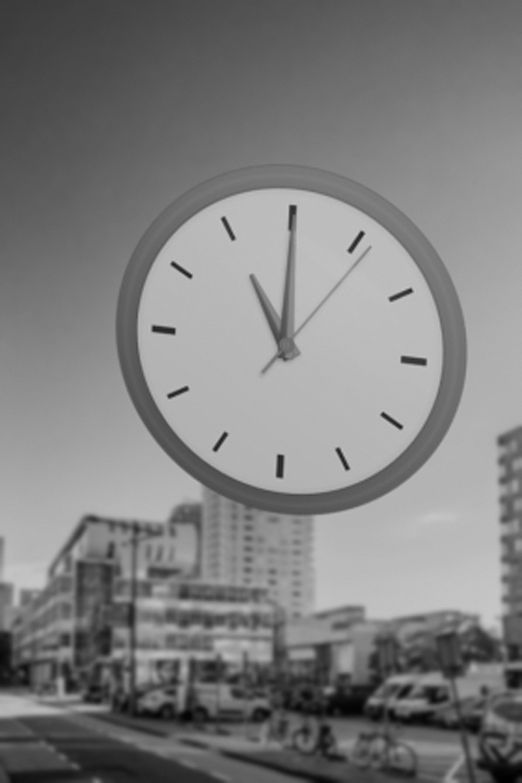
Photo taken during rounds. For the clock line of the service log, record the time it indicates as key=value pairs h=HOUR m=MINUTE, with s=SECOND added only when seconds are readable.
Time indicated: h=11 m=0 s=6
